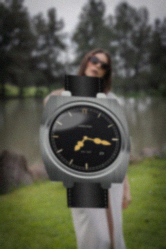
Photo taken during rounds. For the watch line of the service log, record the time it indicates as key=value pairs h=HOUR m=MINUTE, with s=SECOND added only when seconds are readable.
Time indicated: h=7 m=17
